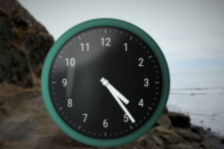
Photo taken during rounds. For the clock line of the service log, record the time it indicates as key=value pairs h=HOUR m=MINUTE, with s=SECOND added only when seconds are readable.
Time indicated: h=4 m=24
